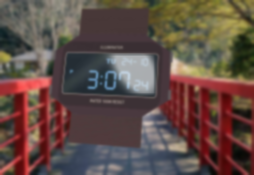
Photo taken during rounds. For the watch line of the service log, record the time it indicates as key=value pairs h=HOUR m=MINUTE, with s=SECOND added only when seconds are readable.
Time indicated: h=3 m=7
